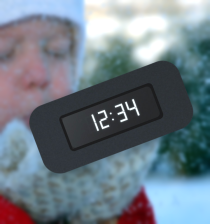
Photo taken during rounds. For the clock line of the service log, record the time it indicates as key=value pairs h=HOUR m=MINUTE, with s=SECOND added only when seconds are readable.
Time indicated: h=12 m=34
